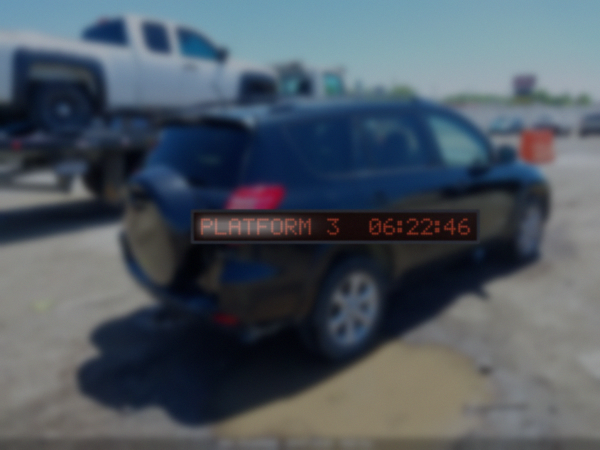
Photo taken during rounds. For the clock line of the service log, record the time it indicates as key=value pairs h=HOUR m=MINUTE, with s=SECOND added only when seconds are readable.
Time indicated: h=6 m=22 s=46
